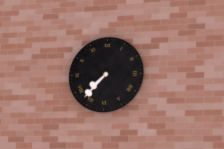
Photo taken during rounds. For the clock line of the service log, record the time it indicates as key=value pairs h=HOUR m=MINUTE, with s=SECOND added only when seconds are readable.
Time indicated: h=7 m=37
